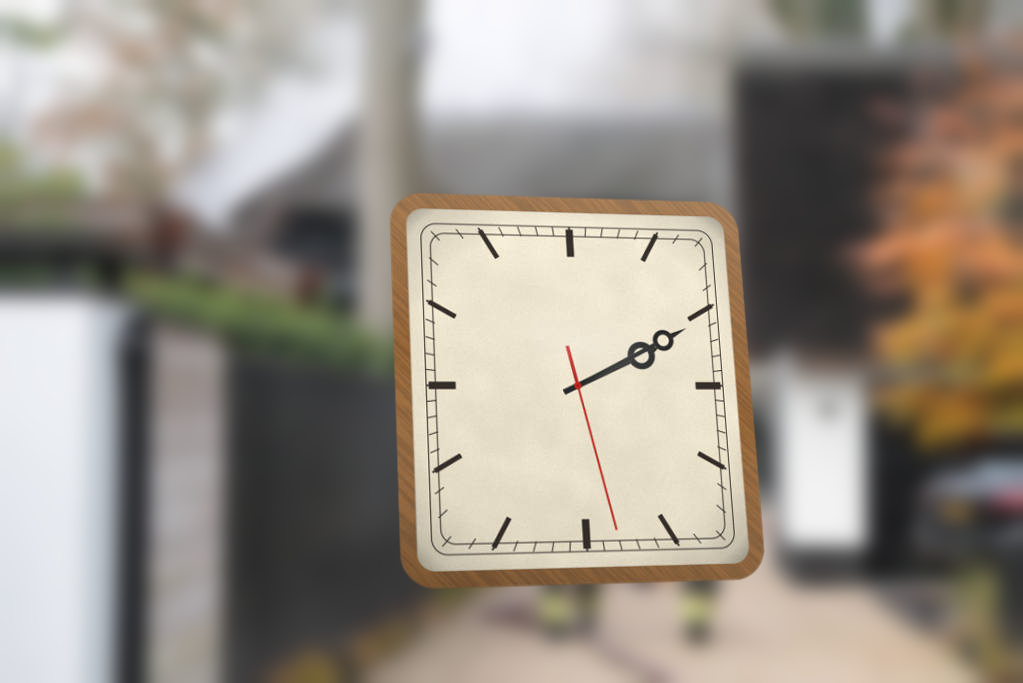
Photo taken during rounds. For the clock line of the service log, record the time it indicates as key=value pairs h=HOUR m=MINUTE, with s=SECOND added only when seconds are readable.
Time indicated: h=2 m=10 s=28
